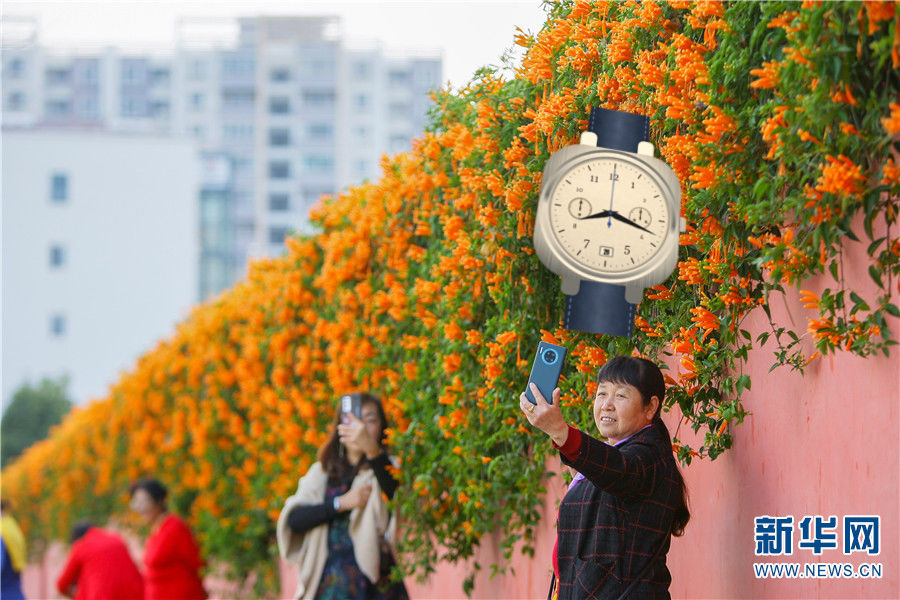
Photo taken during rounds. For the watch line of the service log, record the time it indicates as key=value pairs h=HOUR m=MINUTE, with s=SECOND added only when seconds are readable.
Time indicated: h=8 m=18
